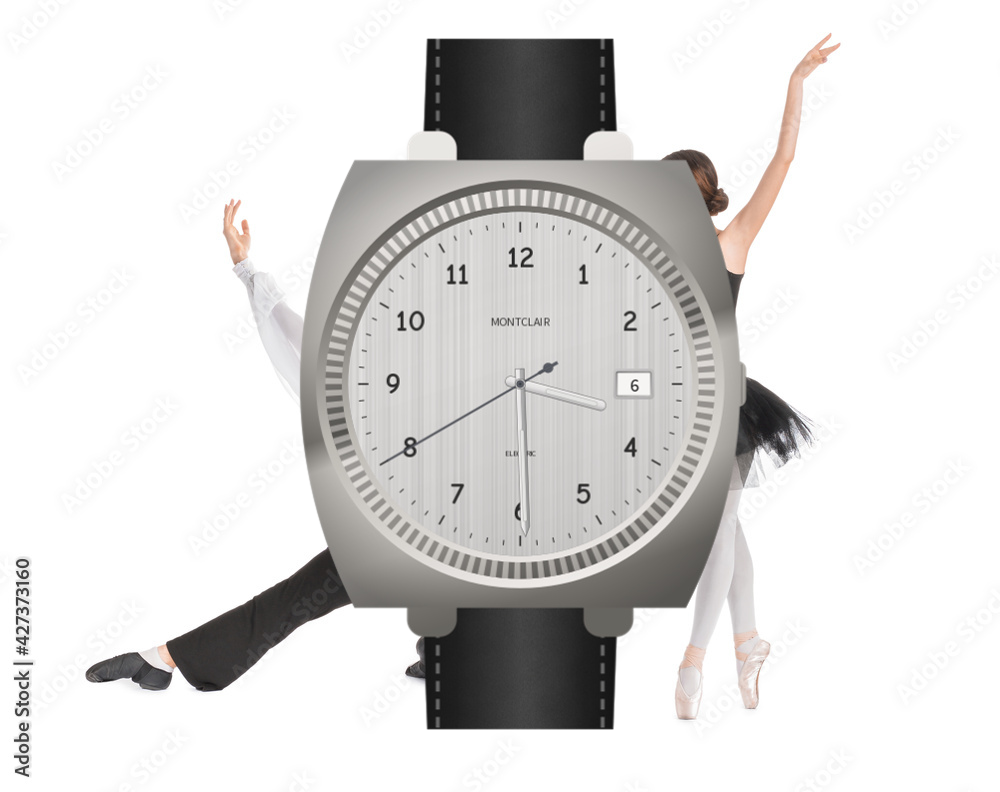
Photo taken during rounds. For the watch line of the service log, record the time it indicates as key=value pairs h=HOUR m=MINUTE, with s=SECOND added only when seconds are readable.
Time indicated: h=3 m=29 s=40
